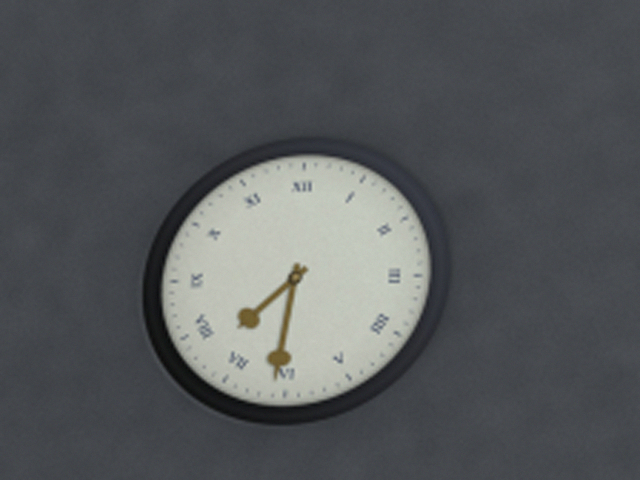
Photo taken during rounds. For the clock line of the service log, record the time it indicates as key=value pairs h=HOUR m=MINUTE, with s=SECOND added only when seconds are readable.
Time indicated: h=7 m=31
